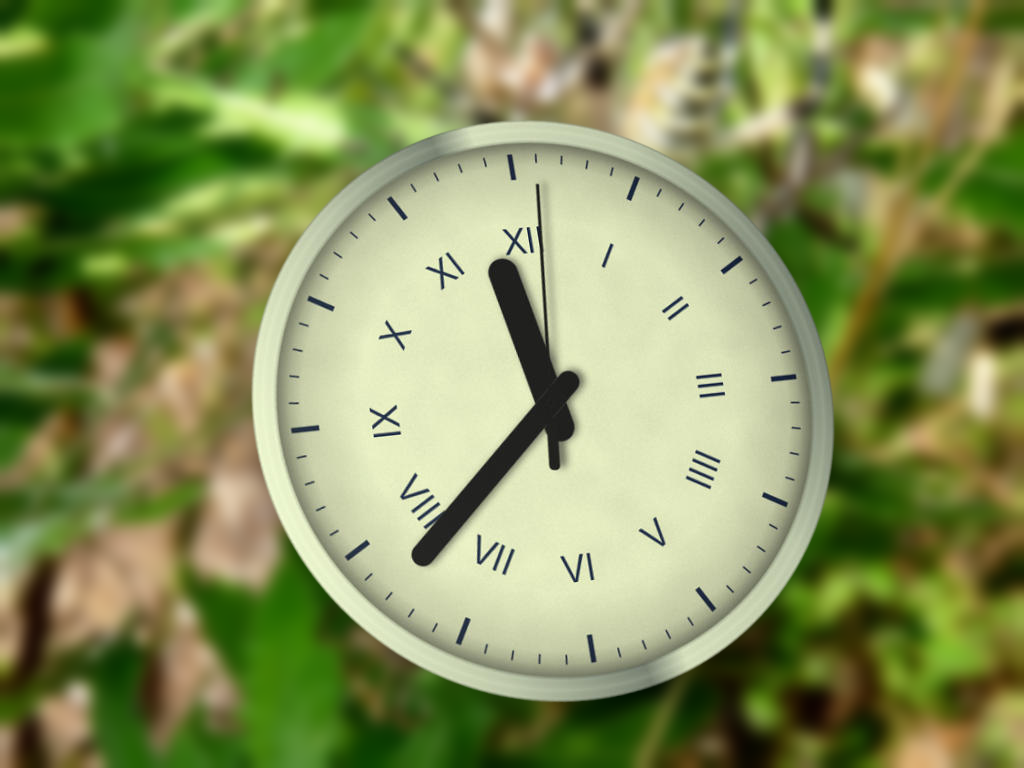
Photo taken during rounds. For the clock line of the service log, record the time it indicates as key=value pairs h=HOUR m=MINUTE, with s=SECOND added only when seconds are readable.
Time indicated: h=11 m=38 s=1
